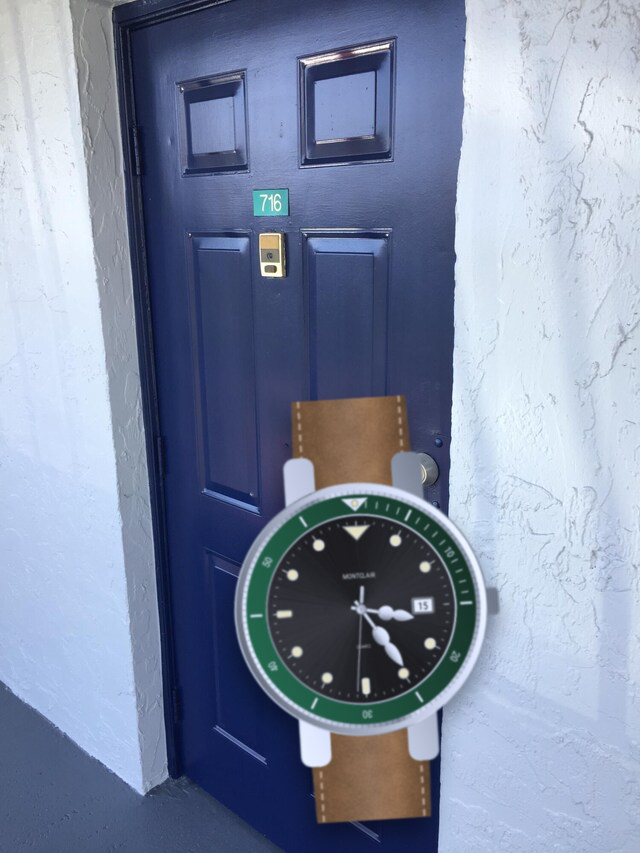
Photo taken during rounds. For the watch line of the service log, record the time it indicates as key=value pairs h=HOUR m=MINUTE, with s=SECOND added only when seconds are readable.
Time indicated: h=3 m=24 s=31
